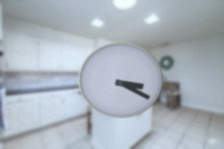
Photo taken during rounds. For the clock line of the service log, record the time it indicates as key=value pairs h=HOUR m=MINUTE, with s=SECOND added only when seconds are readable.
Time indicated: h=3 m=20
